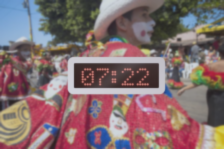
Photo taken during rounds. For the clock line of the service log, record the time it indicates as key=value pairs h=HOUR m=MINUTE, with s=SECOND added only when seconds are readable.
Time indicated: h=7 m=22
